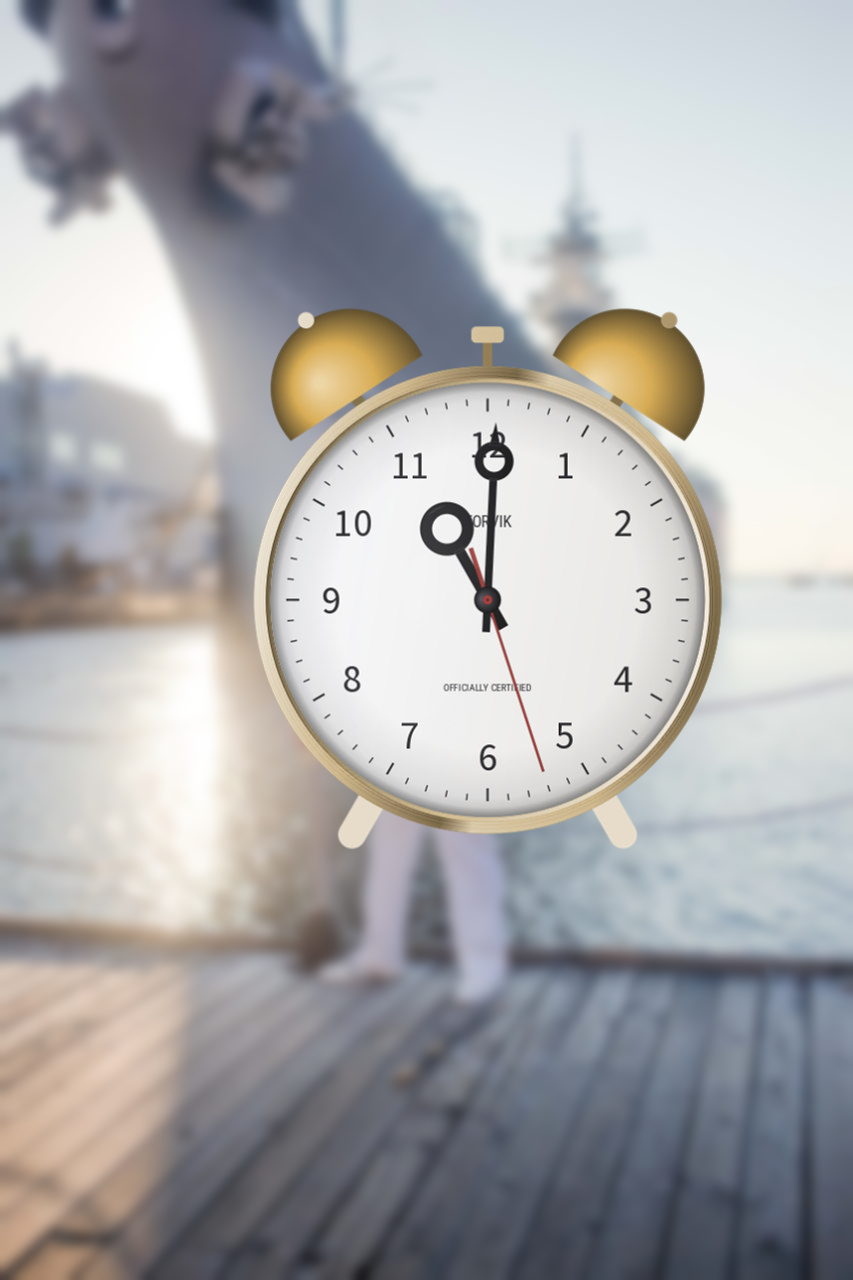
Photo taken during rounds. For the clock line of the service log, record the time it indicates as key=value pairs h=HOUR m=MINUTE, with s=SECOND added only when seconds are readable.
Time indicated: h=11 m=0 s=27
